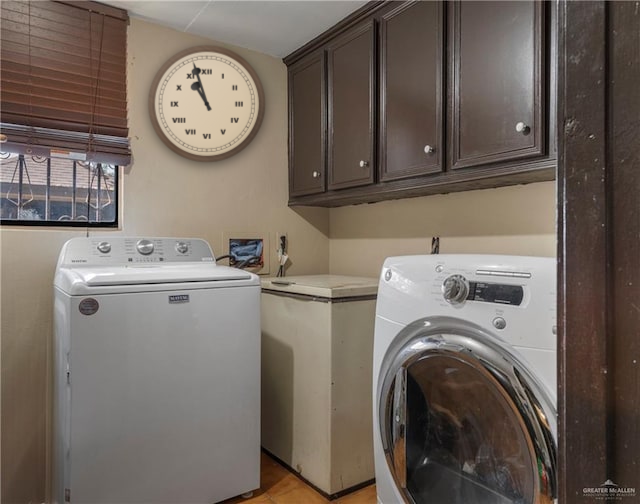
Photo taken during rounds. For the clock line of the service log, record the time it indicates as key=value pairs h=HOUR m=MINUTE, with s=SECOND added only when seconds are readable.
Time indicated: h=10 m=57
